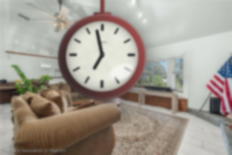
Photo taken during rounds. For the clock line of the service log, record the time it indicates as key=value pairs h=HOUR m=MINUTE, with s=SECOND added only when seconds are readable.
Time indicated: h=6 m=58
